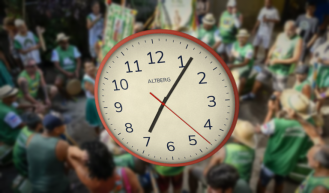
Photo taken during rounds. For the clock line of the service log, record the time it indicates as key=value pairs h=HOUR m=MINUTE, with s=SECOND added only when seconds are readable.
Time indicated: h=7 m=6 s=23
